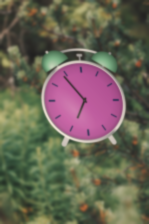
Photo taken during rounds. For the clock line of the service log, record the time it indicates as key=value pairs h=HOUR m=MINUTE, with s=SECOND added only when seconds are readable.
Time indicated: h=6 m=54
